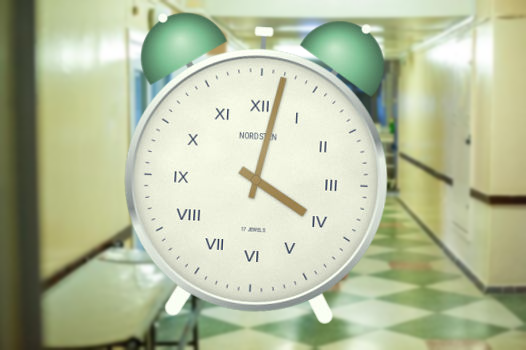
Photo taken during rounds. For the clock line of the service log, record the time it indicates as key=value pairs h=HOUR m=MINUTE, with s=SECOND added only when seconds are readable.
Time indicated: h=4 m=2
